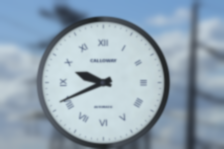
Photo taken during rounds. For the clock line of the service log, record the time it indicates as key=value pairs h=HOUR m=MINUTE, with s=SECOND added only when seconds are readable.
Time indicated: h=9 m=41
